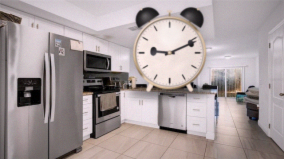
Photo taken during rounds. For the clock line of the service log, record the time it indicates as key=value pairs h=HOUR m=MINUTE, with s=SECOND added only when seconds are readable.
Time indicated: h=9 m=11
